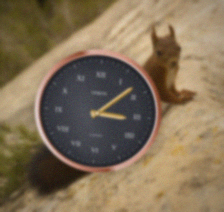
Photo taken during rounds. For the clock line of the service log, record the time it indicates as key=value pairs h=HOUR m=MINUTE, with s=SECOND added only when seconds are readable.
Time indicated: h=3 m=8
